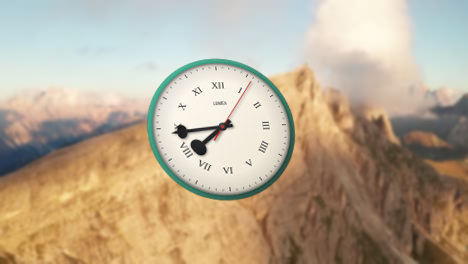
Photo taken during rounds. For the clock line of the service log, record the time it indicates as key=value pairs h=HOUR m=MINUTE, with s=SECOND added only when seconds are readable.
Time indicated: h=7 m=44 s=6
